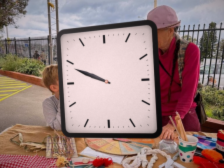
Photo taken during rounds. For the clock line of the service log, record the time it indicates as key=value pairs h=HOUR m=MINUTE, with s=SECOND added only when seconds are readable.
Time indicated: h=9 m=49
